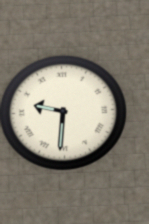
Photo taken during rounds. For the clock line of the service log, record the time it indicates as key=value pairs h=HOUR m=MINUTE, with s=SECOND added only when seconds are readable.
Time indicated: h=9 m=31
